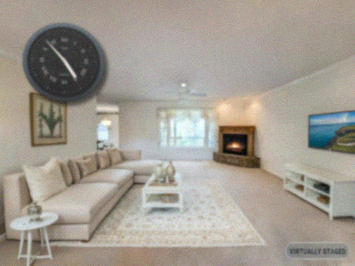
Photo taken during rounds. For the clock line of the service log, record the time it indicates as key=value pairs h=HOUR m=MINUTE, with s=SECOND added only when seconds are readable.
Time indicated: h=4 m=53
